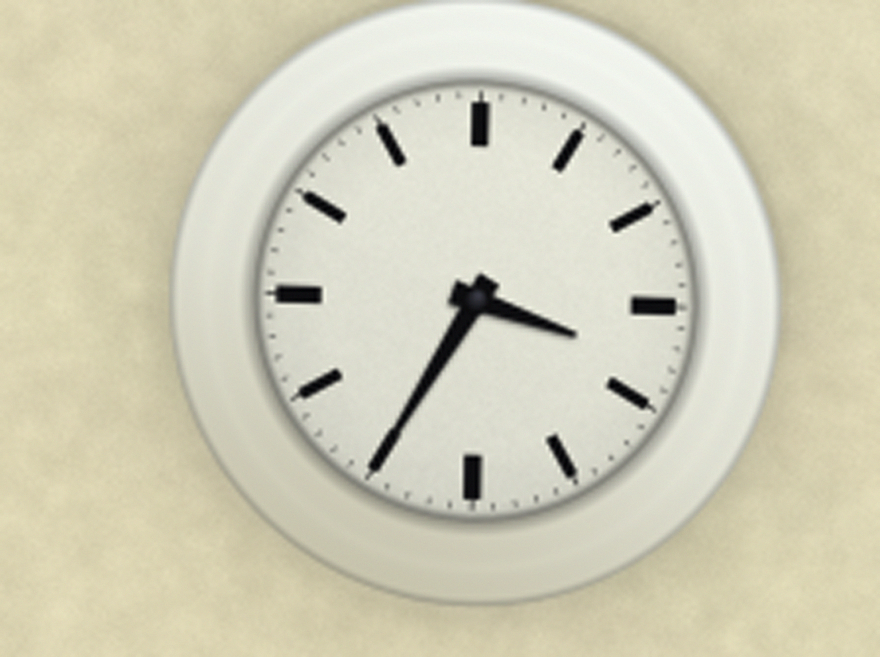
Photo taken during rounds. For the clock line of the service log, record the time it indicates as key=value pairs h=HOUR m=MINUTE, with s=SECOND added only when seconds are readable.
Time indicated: h=3 m=35
